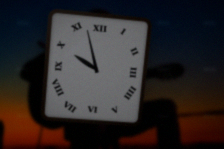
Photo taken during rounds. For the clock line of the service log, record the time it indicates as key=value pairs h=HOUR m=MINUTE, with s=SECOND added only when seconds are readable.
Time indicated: h=9 m=57
